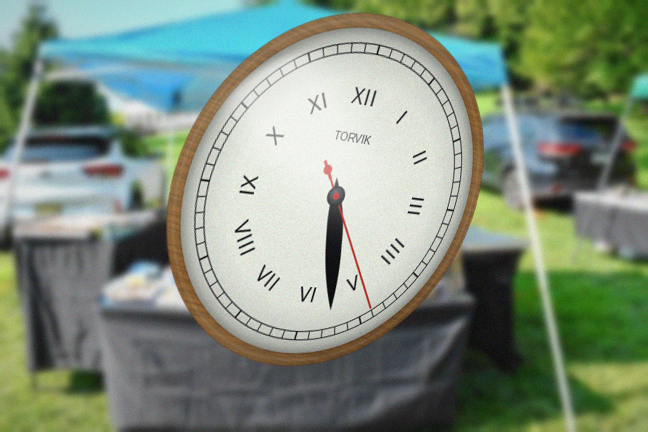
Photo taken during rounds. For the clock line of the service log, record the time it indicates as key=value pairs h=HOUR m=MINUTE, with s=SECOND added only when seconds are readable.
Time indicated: h=5 m=27 s=24
